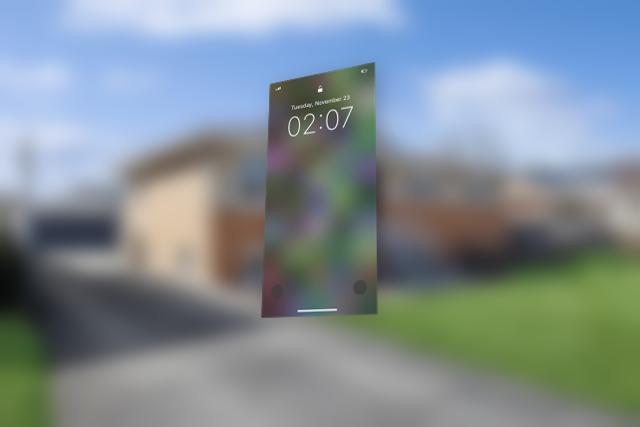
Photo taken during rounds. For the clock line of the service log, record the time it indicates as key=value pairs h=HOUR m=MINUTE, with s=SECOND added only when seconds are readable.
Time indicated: h=2 m=7
